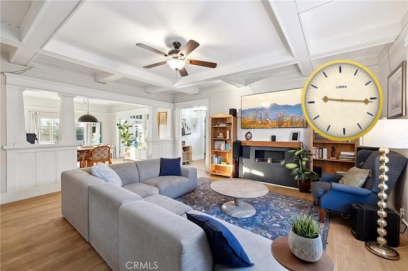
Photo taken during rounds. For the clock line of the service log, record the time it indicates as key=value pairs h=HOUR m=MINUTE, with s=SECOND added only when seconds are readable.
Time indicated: h=9 m=16
